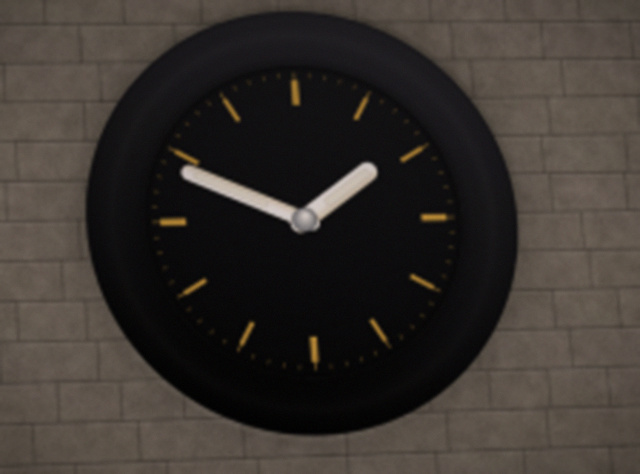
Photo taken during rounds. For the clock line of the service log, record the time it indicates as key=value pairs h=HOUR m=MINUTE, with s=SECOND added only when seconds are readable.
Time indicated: h=1 m=49
